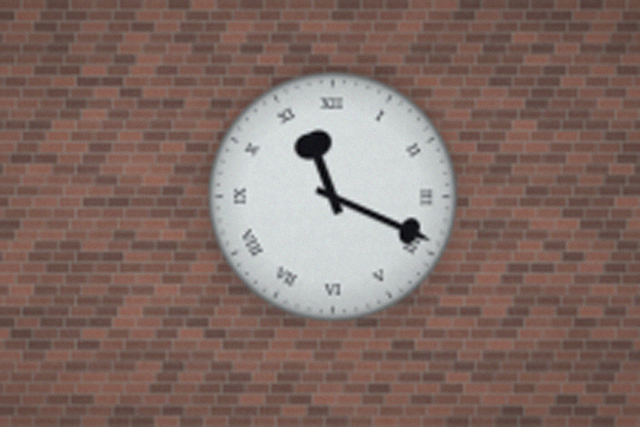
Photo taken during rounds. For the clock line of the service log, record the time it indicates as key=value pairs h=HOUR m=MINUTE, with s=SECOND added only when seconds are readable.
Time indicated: h=11 m=19
